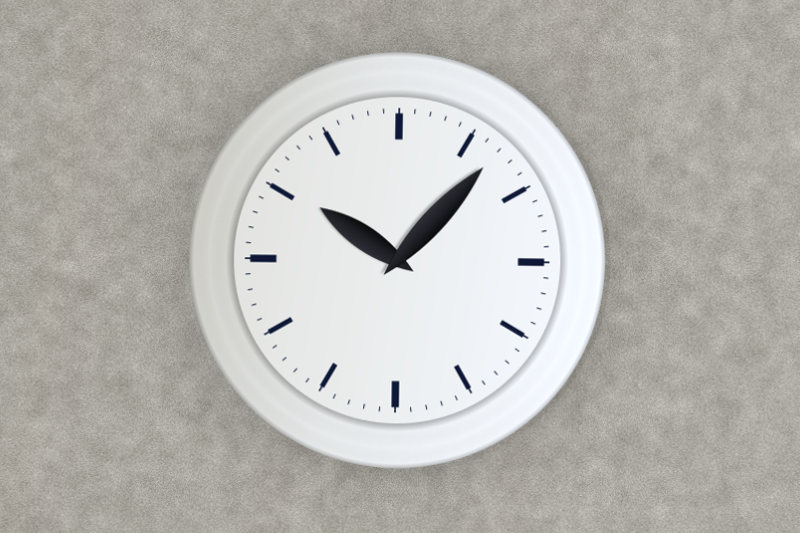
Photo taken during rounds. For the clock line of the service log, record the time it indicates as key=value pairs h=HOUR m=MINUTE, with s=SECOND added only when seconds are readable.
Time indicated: h=10 m=7
